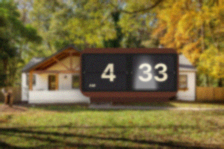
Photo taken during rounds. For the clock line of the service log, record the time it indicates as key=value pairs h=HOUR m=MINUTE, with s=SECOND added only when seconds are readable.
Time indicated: h=4 m=33
